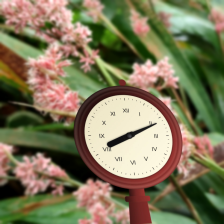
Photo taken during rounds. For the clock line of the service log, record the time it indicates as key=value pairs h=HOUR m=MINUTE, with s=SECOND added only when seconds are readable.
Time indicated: h=8 m=11
